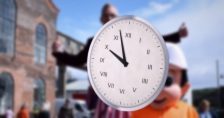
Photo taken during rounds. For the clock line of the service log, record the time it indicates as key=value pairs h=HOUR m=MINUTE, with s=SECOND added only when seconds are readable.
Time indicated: h=9 m=57
